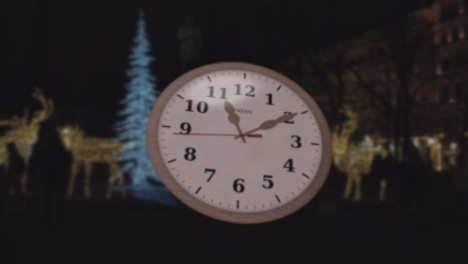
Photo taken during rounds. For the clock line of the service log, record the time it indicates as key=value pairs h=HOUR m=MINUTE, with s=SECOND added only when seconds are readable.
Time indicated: h=11 m=9 s=44
